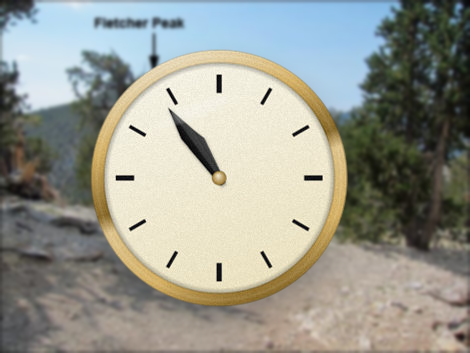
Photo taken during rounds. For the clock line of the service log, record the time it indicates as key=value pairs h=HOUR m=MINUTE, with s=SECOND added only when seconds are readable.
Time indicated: h=10 m=54
